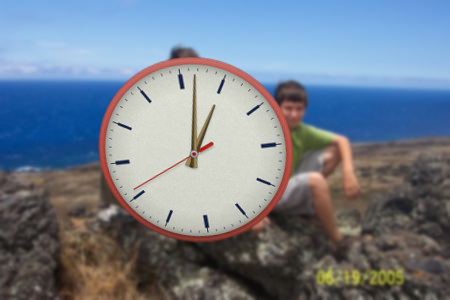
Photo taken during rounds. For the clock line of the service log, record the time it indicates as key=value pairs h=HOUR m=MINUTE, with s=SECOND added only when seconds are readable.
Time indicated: h=1 m=1 s=41
